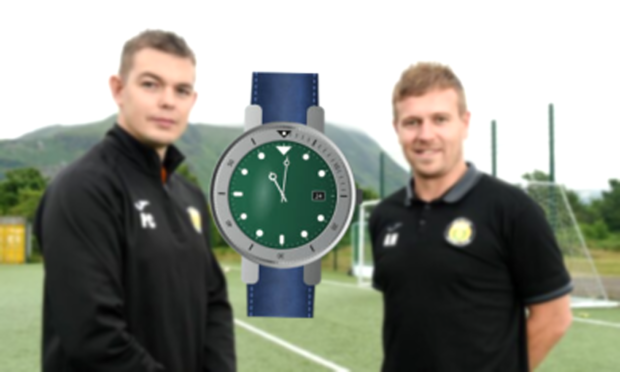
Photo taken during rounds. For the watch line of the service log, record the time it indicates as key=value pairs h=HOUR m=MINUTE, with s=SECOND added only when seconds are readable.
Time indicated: h=11 m=1
